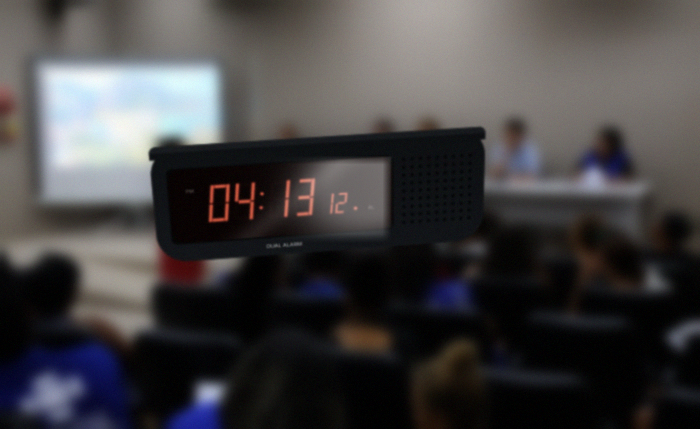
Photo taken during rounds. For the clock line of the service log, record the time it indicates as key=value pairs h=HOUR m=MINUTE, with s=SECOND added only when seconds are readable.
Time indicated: h=4 m=13 s=12
